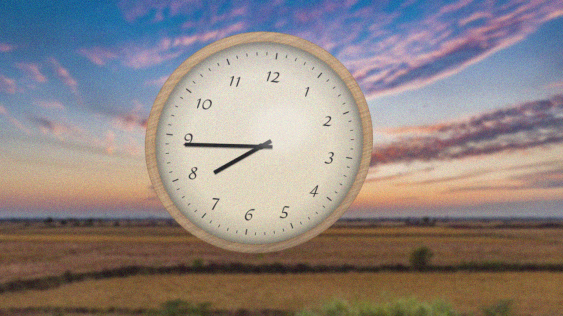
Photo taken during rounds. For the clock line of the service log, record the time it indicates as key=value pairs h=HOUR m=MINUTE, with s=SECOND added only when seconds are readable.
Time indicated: h=7 m=44
